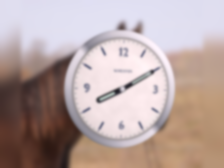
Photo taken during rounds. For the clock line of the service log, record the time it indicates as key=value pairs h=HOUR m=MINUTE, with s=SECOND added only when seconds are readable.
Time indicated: h=8 m=10
